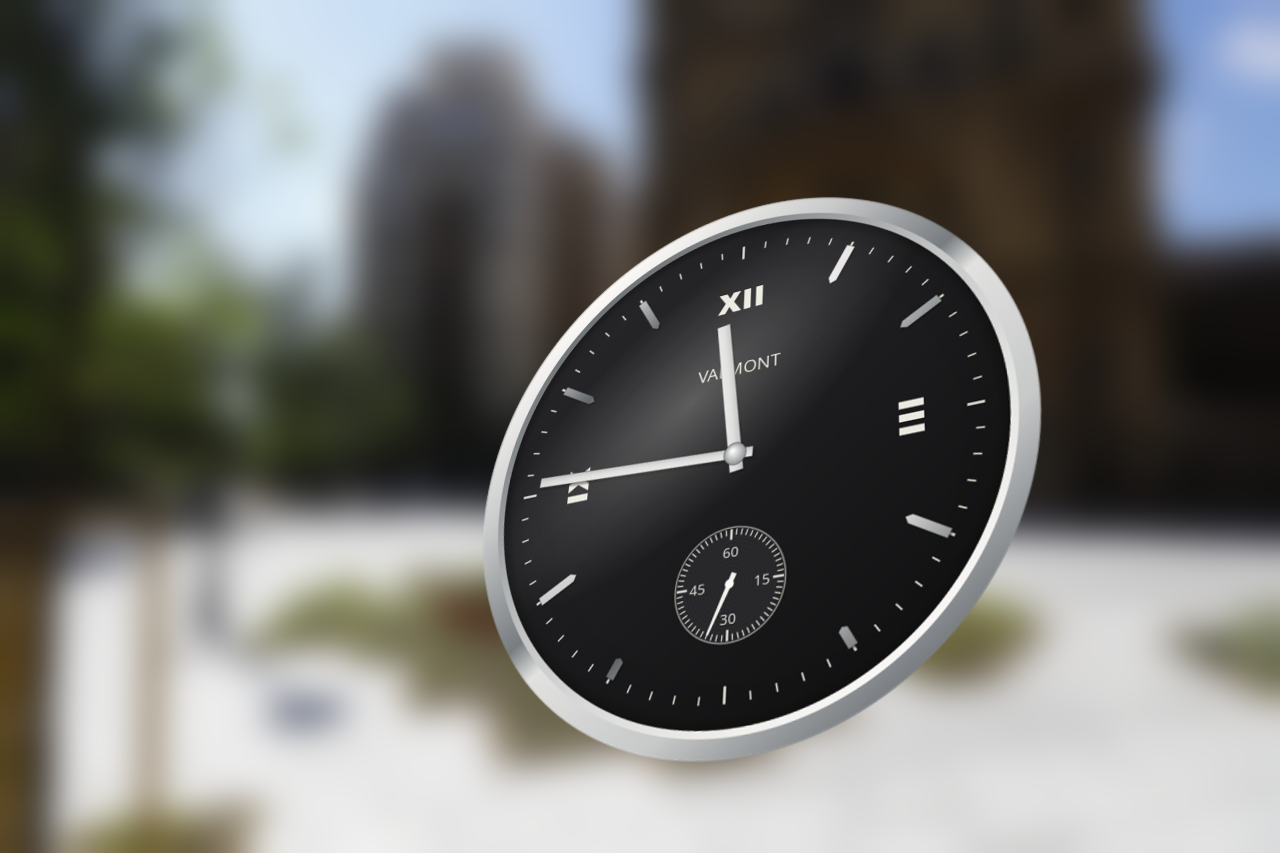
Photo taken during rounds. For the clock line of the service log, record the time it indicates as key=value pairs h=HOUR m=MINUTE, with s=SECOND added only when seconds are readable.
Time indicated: h=11 m=45 s=34
